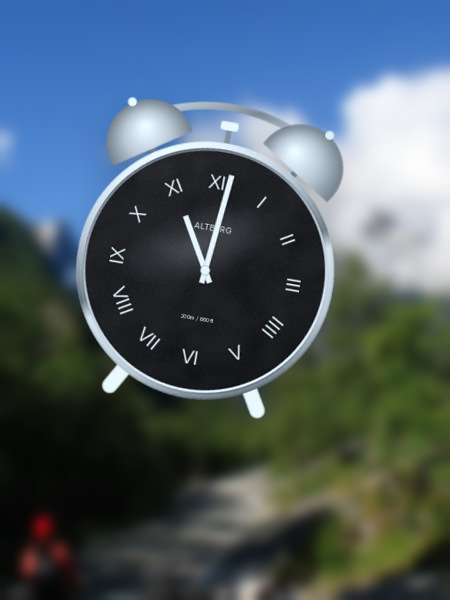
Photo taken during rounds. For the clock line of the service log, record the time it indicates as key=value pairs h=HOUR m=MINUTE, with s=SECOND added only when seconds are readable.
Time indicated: h=11 m=1
